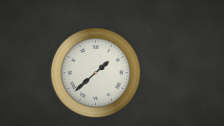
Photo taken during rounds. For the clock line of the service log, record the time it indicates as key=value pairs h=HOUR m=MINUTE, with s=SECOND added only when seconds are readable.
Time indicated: h=1 m=38
